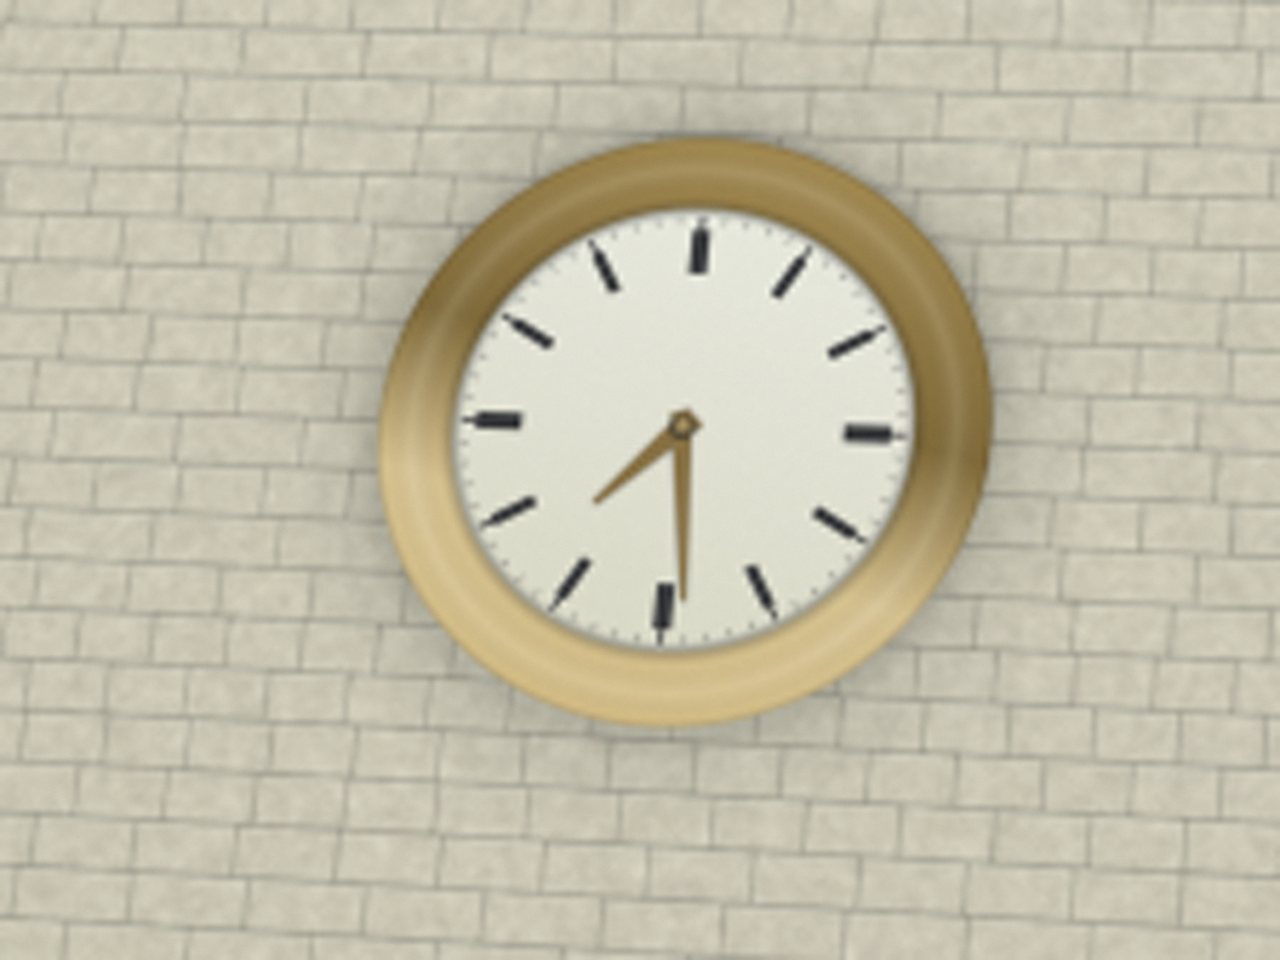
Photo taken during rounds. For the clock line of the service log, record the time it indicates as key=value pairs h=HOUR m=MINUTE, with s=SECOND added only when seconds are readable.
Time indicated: h=7 m=29
